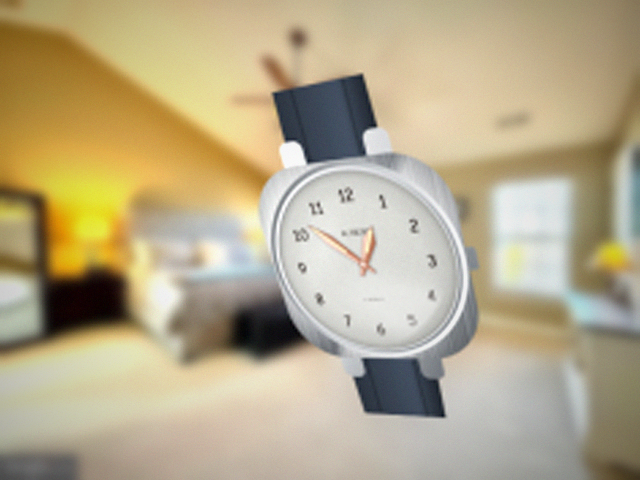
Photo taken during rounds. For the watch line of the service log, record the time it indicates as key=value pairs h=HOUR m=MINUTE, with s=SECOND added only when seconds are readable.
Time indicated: h=12 m=52
